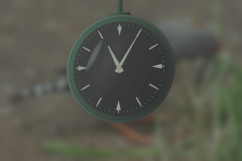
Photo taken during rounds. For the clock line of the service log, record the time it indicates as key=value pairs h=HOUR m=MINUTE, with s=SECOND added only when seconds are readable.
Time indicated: h=11 m=5
